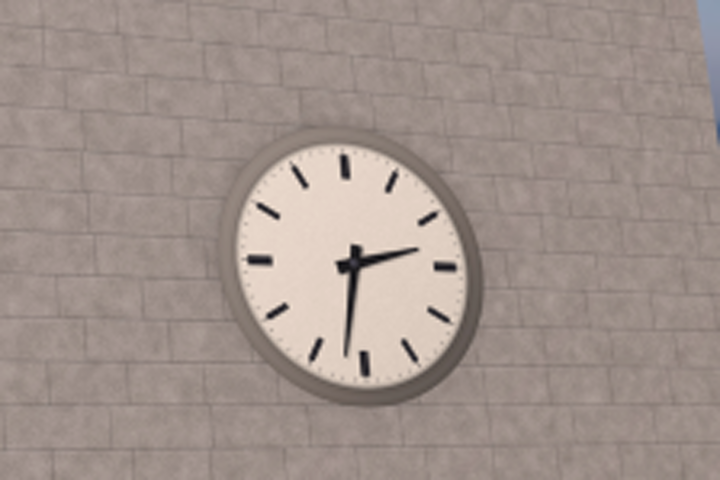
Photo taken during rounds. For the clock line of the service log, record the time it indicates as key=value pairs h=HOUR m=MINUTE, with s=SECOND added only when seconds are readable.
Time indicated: h=2 m=32
